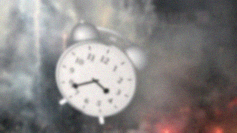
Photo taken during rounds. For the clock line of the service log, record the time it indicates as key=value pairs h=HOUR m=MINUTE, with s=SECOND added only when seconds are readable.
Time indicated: h=3 m=38
